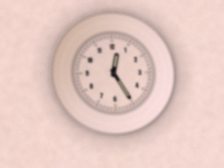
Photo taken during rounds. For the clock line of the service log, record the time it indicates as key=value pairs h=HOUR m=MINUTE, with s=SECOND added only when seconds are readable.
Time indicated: h=12 m=25
